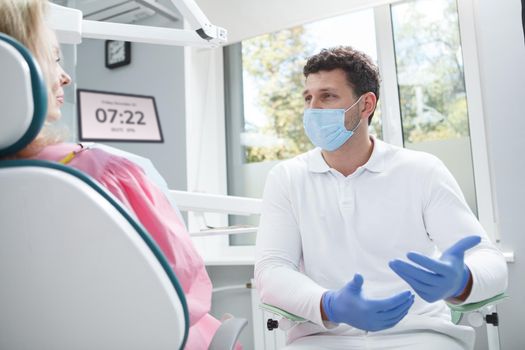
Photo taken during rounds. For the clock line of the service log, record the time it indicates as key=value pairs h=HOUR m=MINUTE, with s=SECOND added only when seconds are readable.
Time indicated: h=7 m=22
